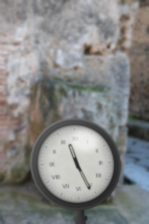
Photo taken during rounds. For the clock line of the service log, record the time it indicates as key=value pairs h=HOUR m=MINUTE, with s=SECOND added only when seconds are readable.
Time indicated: h=11 m=26
